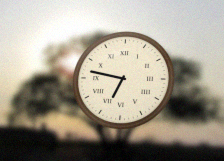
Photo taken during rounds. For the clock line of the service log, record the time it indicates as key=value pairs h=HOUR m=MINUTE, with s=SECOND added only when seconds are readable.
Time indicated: h=6 m=47
